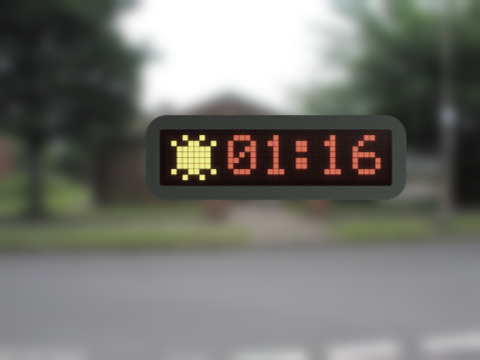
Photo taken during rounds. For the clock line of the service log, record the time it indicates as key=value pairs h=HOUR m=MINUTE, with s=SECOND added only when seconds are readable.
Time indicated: h=1 m=16
